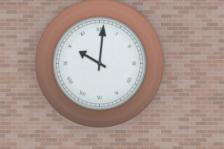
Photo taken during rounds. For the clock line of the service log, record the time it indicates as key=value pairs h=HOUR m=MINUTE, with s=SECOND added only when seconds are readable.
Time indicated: h=10 m=1
